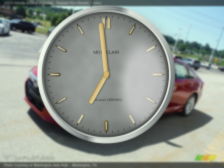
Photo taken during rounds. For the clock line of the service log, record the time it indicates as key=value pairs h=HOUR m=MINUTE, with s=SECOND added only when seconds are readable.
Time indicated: h=6 m=59
